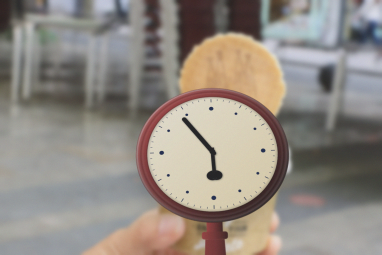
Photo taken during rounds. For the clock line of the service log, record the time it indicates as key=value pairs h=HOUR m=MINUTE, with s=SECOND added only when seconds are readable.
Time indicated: h=5 m=54
